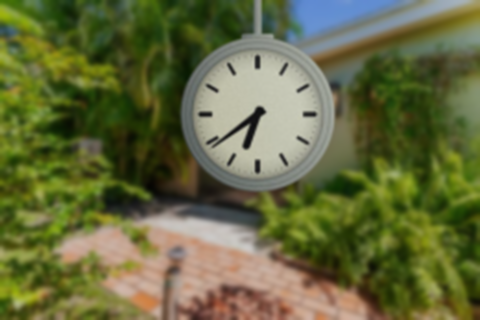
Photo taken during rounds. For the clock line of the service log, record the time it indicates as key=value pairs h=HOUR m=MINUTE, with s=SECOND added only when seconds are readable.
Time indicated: h=6 m=39
